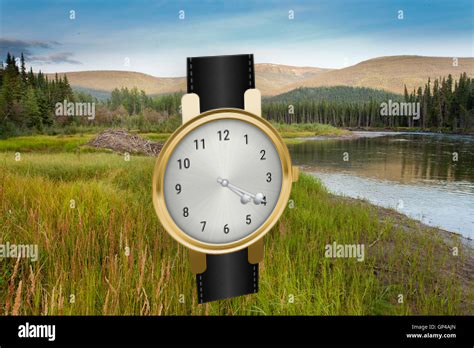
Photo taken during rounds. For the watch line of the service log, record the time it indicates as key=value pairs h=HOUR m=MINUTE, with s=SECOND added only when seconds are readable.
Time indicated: h=4 m=20
